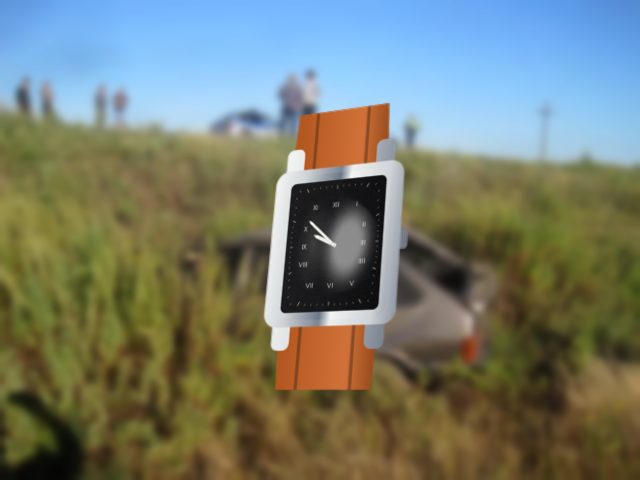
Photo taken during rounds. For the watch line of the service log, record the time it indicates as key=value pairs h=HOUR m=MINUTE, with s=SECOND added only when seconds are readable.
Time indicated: h=9 m=52
